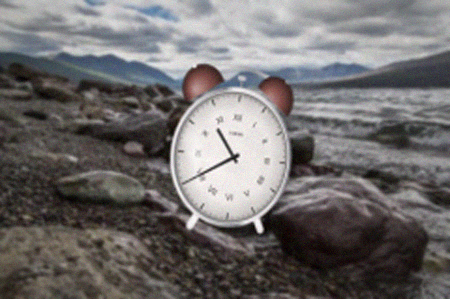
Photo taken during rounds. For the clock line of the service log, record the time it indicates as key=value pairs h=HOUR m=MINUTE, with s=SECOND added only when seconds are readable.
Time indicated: h=10 m=40
